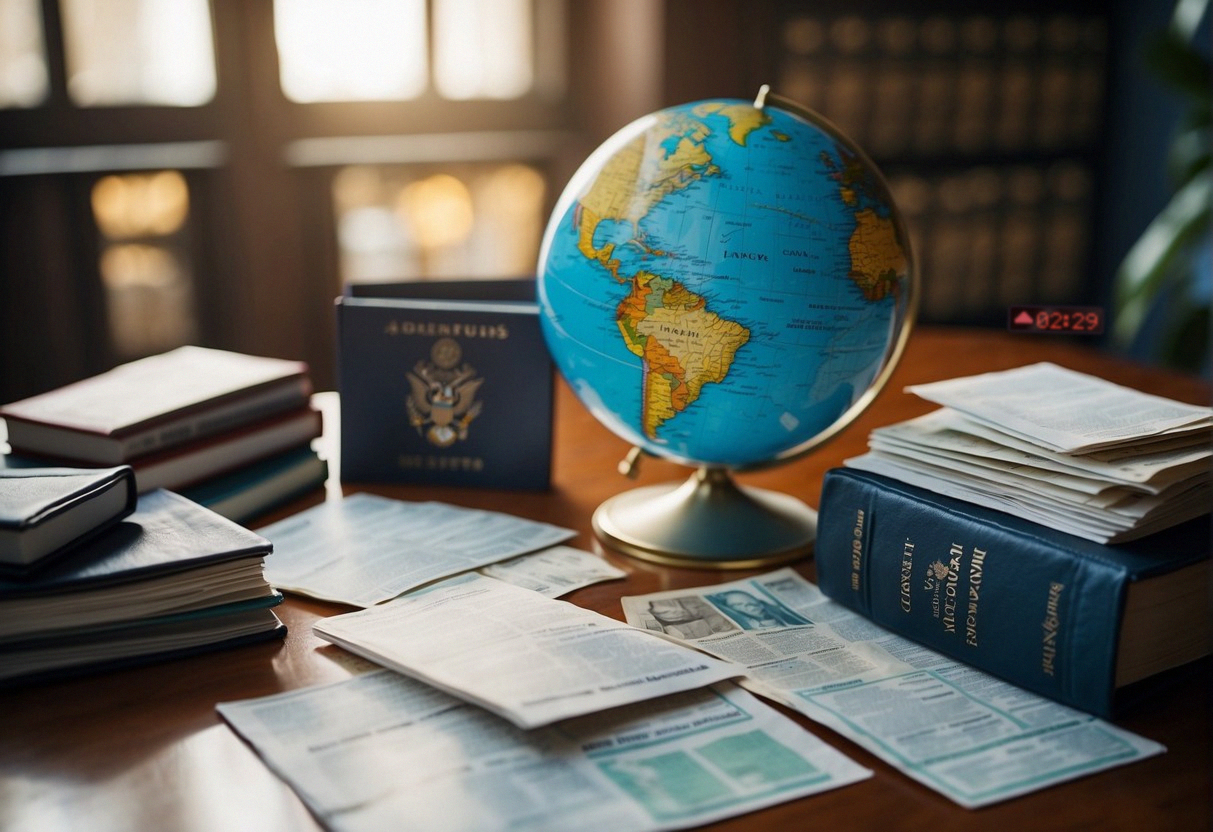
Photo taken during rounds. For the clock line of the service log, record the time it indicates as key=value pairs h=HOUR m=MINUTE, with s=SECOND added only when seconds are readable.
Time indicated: h=2 m=29
